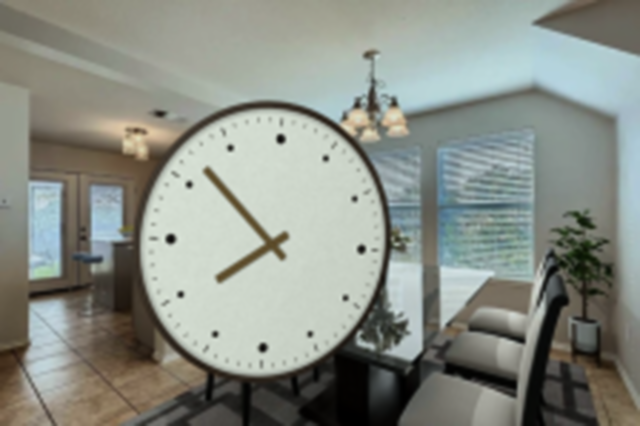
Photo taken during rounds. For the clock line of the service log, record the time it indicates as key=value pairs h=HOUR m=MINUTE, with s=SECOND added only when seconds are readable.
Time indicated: h=7 m=52
